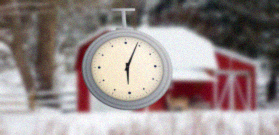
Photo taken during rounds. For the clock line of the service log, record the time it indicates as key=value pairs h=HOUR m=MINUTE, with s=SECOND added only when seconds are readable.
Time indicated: h=6 m=4
